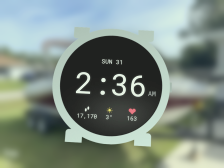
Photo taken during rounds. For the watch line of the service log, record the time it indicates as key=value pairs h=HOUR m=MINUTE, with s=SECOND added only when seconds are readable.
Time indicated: h=2 m=36
